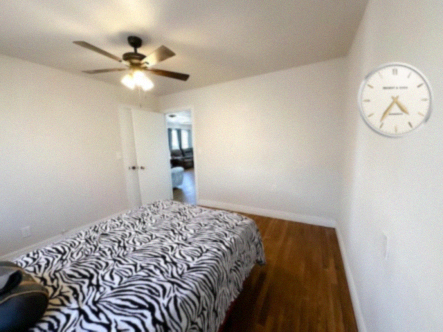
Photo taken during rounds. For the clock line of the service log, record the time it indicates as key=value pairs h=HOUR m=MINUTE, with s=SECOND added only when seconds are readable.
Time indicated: h=4 m=36
